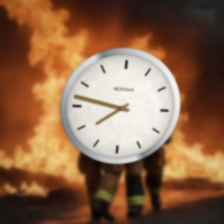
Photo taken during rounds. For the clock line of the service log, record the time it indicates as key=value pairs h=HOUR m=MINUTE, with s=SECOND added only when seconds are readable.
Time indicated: h=7 m=47
